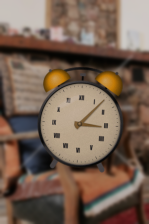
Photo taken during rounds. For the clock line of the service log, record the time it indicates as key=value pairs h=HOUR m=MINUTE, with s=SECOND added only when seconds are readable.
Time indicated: h=3 m=7
